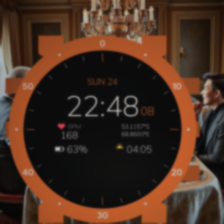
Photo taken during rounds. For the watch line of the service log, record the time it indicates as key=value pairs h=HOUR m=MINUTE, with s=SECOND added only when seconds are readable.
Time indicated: h=22 m=48 s=8
